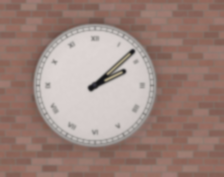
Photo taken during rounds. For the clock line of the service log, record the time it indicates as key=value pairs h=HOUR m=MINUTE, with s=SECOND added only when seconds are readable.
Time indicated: h=2 m=8
